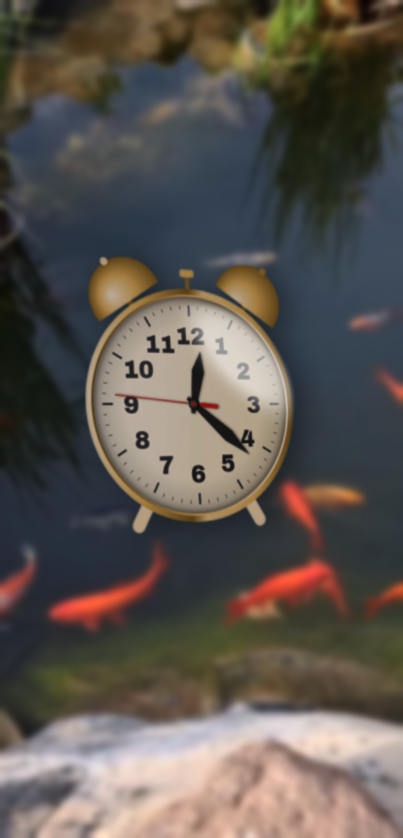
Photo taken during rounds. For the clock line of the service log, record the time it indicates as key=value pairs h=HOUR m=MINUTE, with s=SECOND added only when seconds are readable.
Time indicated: h=12 m=21 s=46
